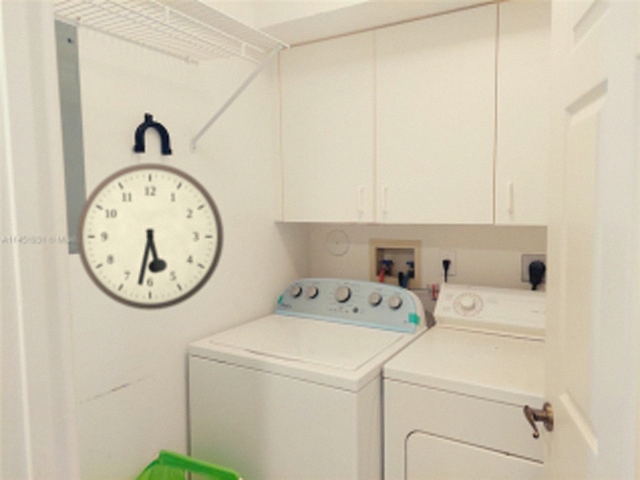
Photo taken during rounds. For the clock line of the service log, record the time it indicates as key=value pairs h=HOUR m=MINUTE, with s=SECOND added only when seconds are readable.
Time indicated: h=5 m=32
